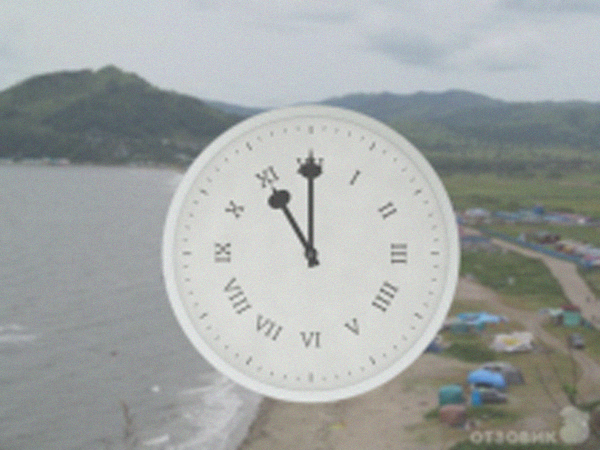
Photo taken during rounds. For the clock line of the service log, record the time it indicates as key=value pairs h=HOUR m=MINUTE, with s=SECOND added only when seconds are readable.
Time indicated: h=11 m=0
